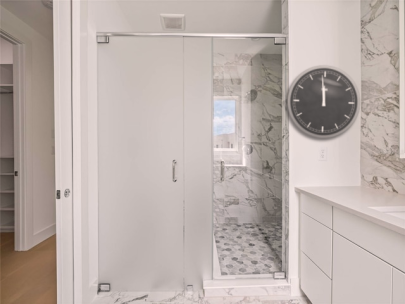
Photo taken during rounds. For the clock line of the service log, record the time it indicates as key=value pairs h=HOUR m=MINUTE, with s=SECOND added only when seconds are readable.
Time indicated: h=11 m=59
